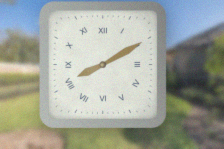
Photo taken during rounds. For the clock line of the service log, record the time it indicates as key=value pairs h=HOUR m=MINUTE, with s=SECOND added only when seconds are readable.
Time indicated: h=8 m=10
